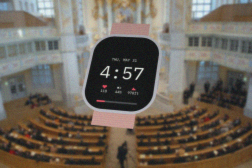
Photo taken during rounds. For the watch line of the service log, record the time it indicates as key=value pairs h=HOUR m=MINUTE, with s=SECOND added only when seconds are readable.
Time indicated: h=4 m=57
